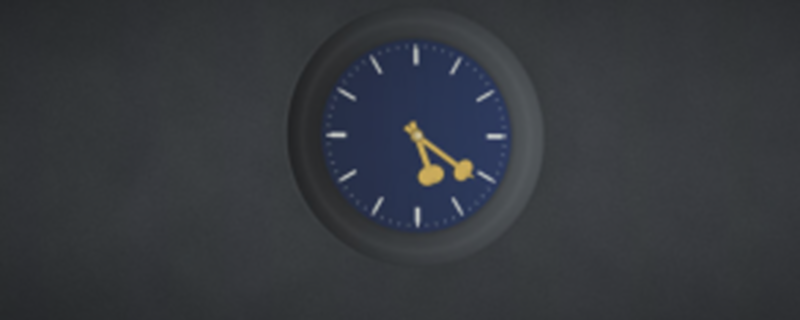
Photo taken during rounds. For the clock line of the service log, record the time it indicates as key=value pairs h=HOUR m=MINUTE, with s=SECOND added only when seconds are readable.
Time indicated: h=5 m=21
